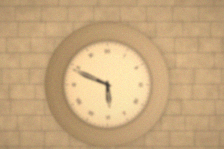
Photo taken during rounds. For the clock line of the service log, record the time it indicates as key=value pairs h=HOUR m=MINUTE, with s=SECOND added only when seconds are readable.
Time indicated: h=5 m=49
